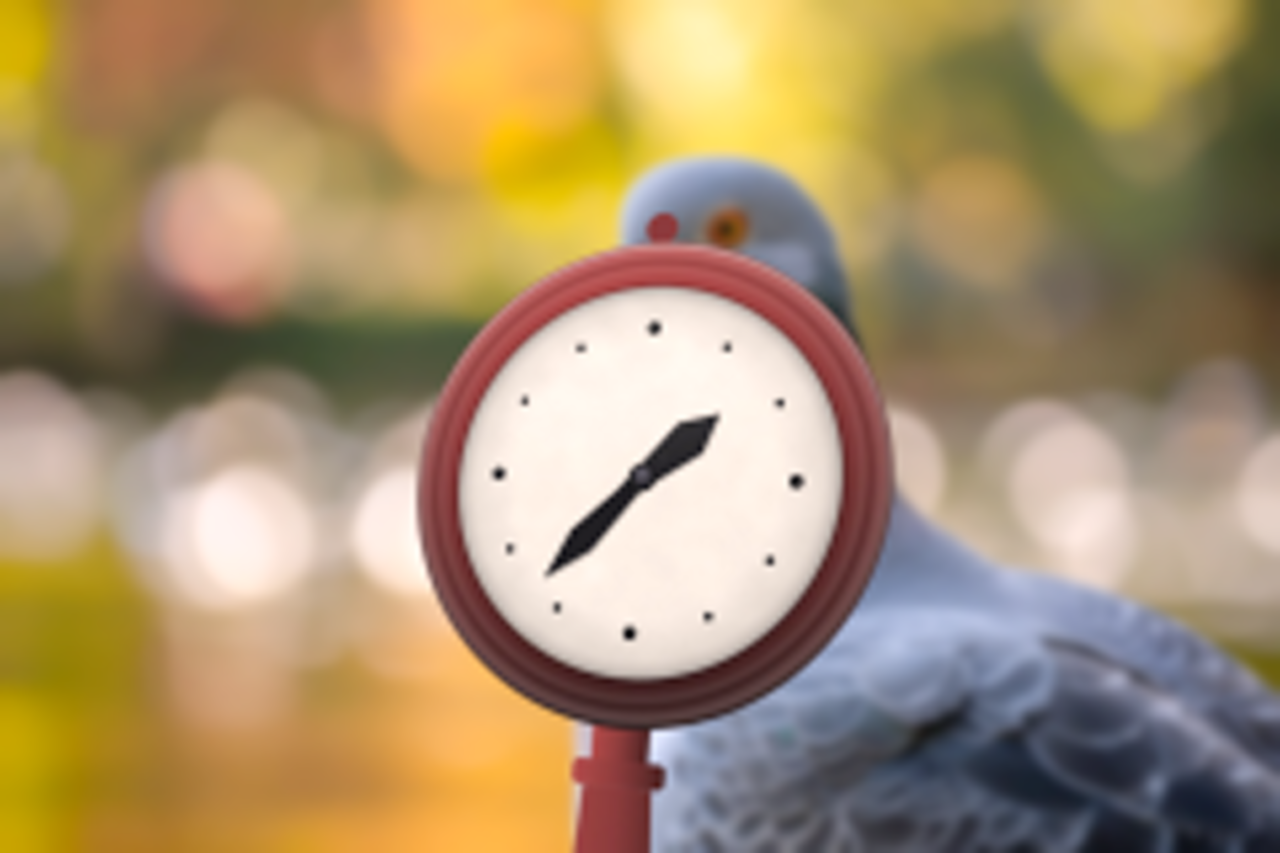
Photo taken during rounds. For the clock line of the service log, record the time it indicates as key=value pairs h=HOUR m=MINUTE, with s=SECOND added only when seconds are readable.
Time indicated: h=1 m=37
